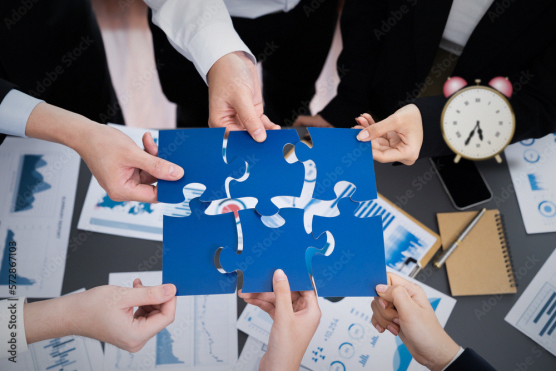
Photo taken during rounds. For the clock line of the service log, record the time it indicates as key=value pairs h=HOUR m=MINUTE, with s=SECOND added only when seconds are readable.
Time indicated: h=5 m=35
